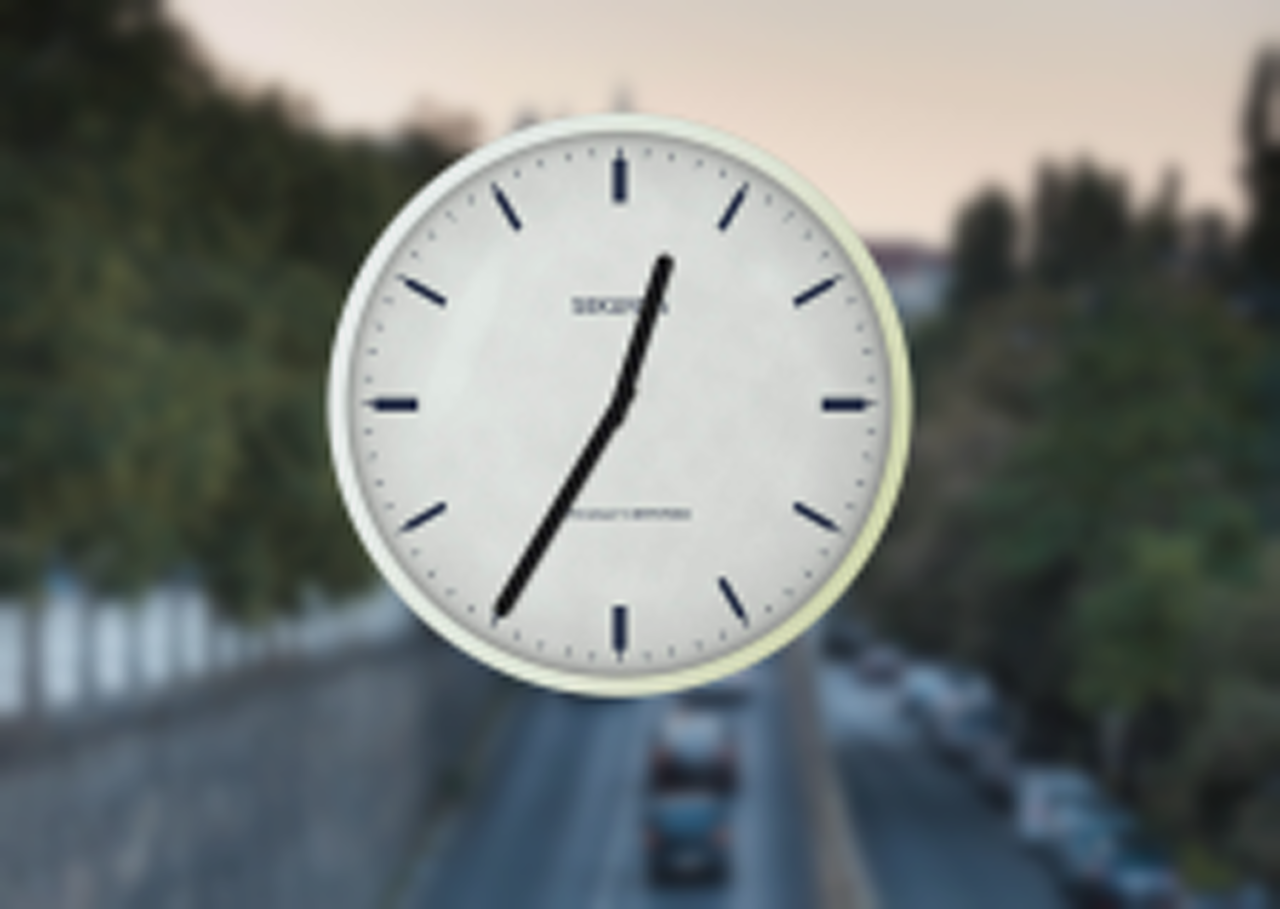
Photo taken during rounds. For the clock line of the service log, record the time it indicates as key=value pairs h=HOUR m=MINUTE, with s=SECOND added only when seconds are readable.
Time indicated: h=12 m=35
